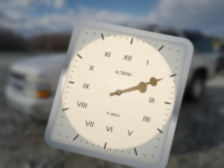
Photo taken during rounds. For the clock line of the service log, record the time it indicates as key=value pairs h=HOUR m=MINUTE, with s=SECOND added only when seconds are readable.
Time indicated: h=2 m=10
